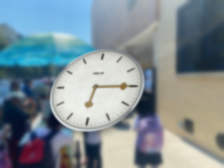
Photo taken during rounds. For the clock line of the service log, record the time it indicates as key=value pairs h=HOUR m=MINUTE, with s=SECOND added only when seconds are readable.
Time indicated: h=6 m=15
